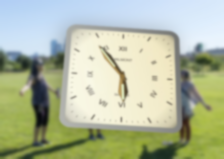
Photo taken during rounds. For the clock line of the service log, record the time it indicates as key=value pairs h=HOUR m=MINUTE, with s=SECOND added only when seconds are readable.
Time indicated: h=5 m=54
